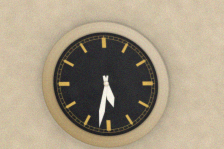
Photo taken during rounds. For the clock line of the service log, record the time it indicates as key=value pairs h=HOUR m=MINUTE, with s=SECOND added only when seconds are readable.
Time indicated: h=5 m=32
